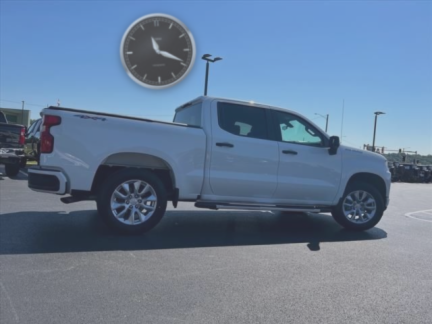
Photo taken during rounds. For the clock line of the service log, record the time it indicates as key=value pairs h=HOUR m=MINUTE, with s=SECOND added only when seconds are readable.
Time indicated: h=11 m=19
